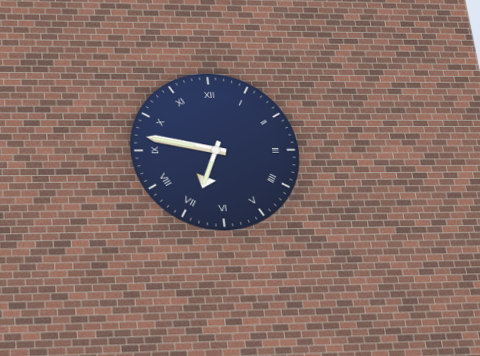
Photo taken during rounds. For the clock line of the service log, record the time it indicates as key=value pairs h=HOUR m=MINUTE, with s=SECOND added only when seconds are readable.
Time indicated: h=6 m=47
